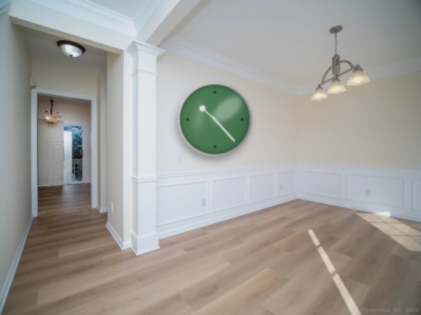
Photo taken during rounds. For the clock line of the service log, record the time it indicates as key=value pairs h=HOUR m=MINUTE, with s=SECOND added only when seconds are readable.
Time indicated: h=10 m=23
